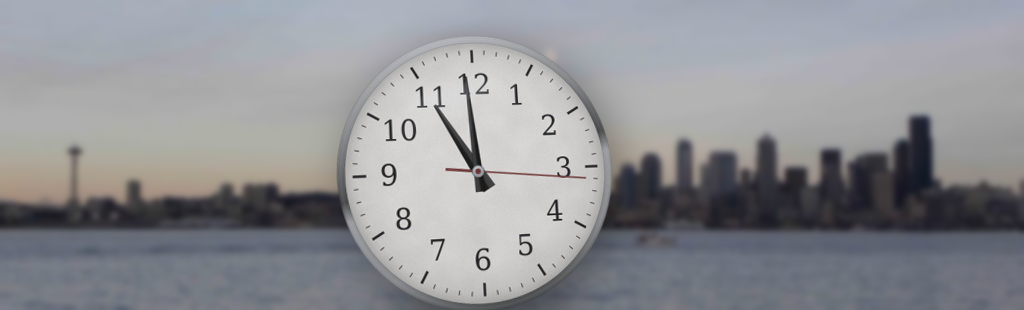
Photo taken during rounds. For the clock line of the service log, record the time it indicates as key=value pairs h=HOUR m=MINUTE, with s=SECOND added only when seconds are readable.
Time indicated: h=10 m=59 s=16
